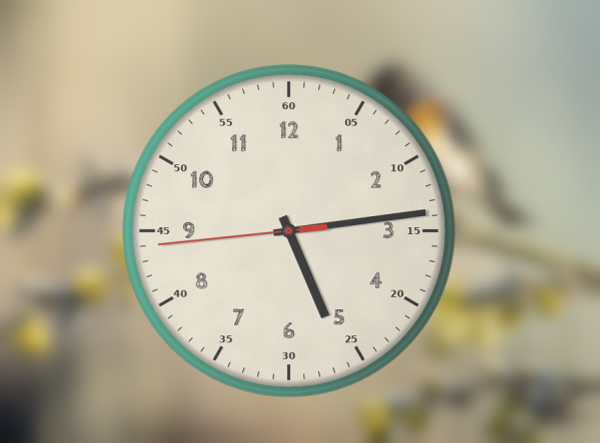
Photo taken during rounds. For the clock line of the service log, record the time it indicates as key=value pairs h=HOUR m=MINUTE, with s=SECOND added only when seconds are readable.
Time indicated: h=5 m=13 s=44
